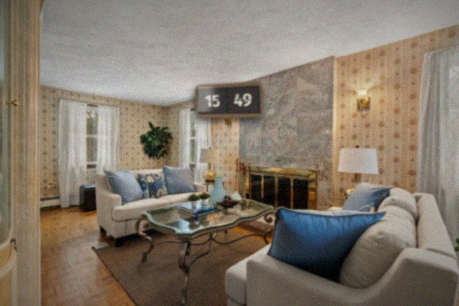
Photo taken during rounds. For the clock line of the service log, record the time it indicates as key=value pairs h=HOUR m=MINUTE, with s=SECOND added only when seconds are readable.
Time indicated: h=15 m=49
